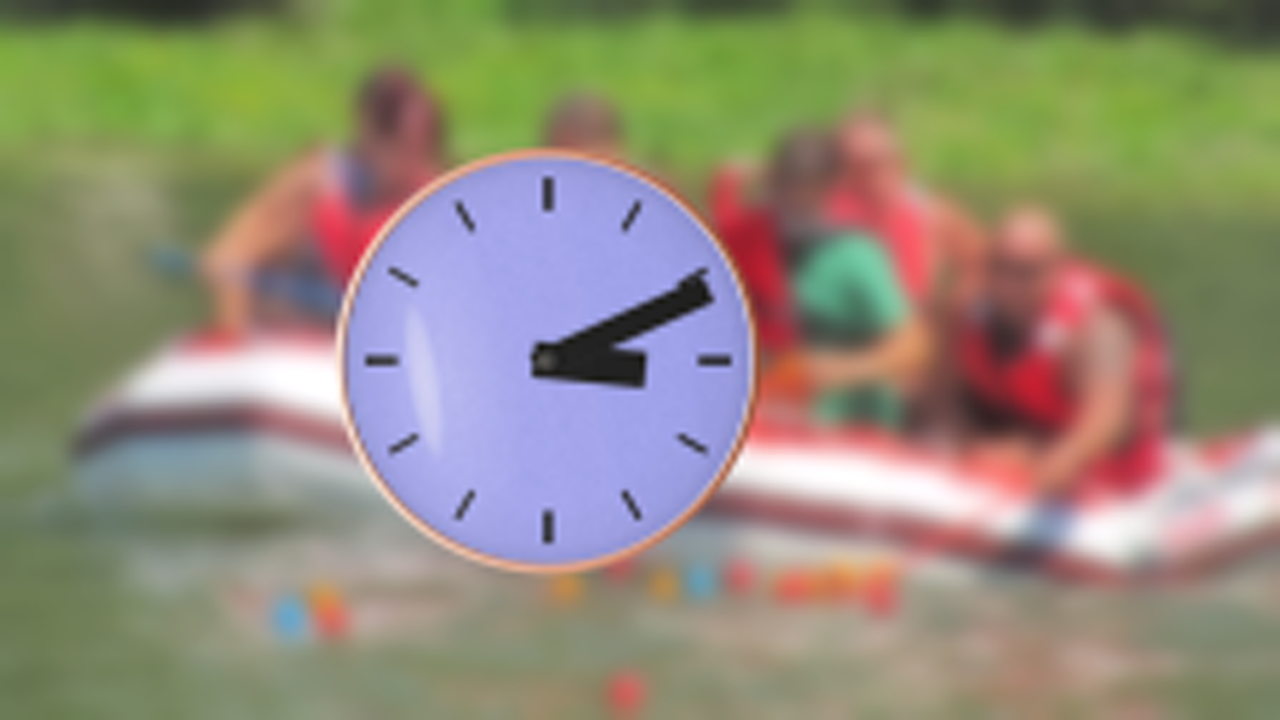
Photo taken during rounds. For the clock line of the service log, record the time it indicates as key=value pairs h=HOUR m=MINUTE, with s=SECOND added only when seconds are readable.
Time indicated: h=3 m=11
